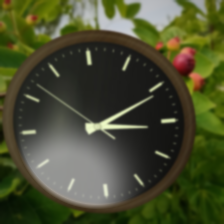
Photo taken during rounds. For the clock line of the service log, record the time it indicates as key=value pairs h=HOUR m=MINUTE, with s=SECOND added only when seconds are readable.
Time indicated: h=3 m=10 s=52
